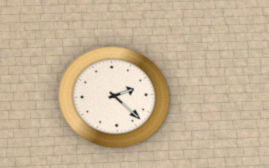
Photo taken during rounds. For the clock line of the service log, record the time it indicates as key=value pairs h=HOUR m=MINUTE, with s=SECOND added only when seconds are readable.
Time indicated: h=2 m=23
